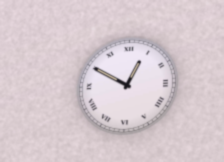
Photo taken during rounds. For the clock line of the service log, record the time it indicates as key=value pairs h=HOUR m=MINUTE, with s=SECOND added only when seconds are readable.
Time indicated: h=12 m=50
